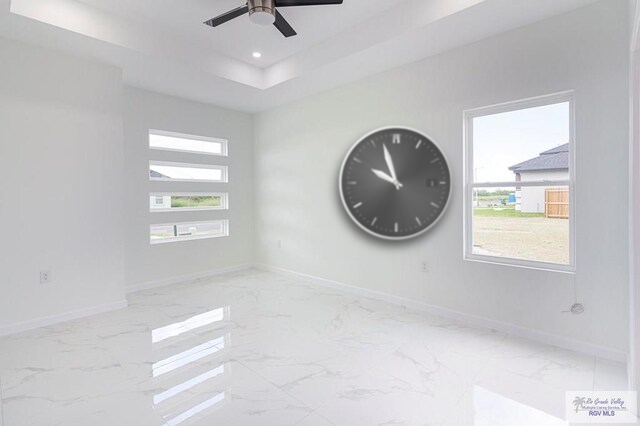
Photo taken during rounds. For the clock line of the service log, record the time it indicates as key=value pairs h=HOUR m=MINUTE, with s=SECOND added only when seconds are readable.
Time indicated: h=9 m=57
